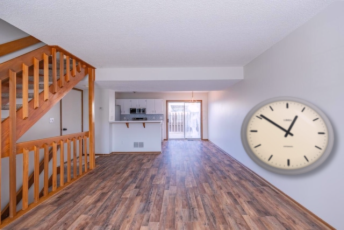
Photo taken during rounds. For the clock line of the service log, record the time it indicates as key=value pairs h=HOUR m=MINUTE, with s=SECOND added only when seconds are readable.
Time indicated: h=12 m=51
